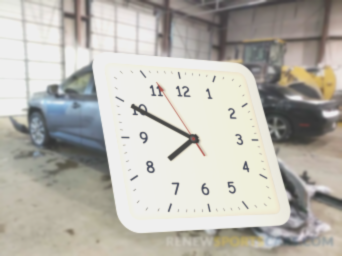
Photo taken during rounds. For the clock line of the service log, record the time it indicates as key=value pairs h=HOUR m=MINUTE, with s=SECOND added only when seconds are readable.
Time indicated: h=7 m=49 s=56
